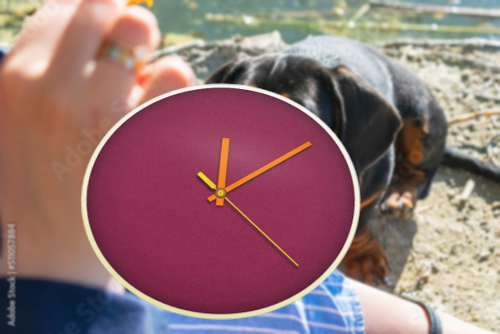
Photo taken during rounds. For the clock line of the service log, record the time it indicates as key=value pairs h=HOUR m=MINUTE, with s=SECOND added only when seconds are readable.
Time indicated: h=12 m=9 s=23
